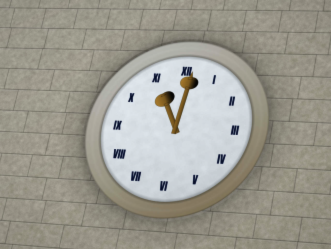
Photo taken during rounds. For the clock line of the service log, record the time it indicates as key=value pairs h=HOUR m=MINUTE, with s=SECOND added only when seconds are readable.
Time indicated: h=11 m=1
